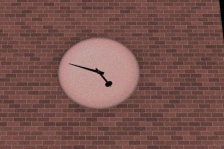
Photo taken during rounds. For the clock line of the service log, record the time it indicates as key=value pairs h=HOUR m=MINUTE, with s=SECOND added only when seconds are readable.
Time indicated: h=4 m=48
